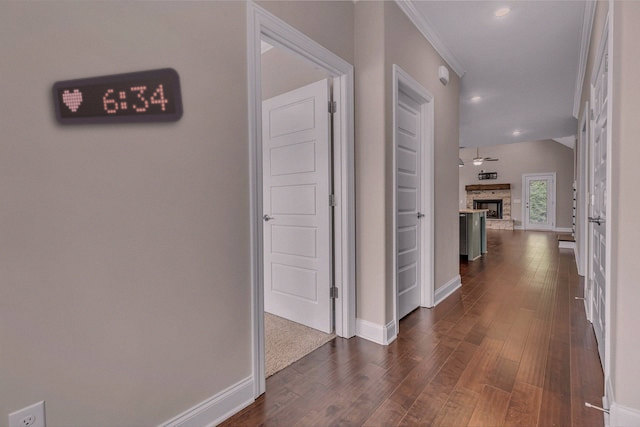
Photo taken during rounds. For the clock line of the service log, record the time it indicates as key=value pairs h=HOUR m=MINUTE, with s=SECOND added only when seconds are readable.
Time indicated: h=6 m=34
